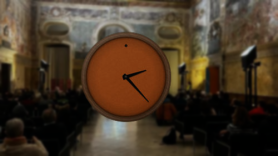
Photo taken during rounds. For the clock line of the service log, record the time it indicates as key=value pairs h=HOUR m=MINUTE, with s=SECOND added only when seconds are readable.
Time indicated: h=2 m=23
